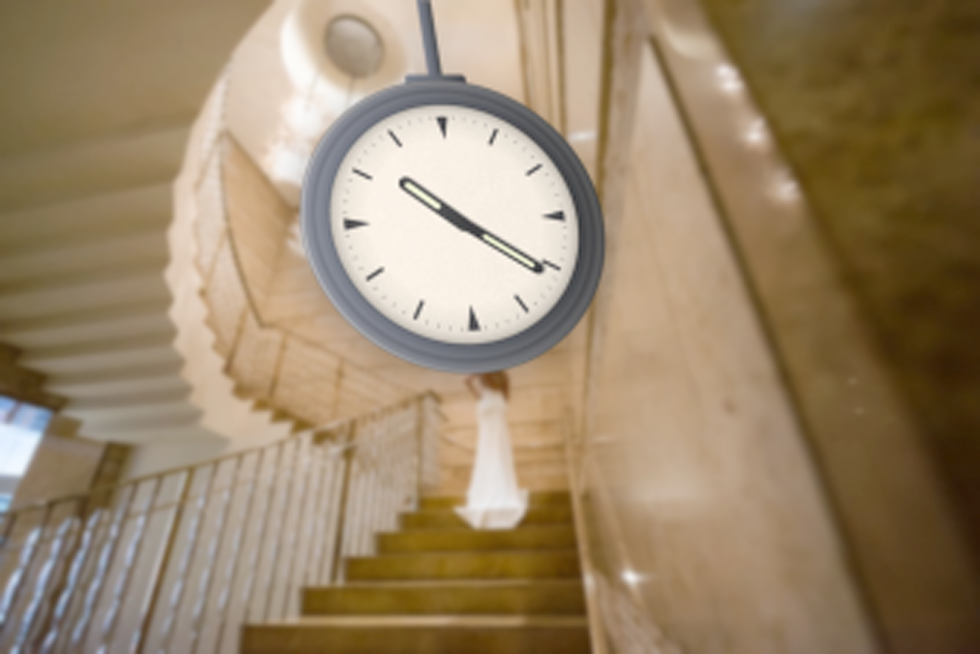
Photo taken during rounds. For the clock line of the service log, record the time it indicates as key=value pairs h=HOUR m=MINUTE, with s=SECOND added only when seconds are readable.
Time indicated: h=10 m=21
